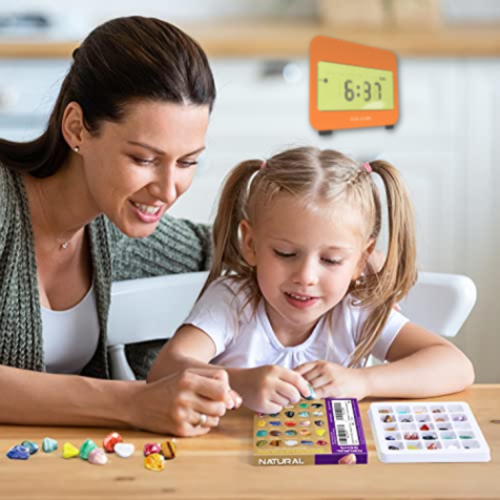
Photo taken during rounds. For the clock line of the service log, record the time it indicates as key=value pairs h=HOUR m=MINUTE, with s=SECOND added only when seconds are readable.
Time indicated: h=6 m=37
